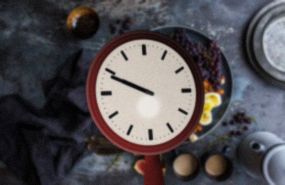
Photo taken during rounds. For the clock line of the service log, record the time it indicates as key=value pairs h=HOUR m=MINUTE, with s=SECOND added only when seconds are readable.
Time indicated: h=9 m=49
